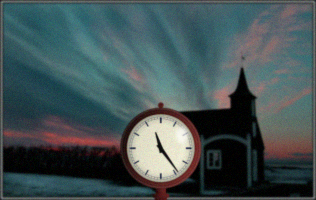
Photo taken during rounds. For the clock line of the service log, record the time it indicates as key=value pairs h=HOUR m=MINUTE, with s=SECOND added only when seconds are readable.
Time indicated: h=11 m=24
